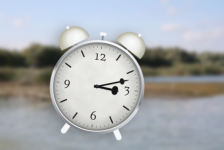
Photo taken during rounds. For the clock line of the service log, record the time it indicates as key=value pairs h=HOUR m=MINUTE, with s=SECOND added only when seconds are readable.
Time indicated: h=3 m=12
